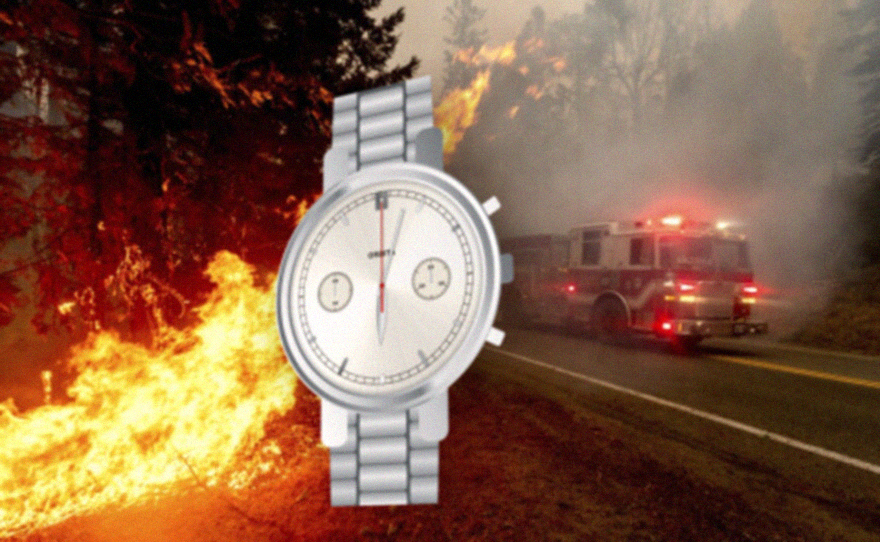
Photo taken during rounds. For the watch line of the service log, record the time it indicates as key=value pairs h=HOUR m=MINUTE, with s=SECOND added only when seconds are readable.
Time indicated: h=6 m=3
